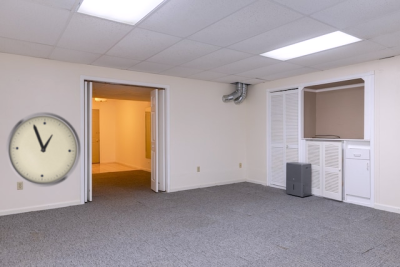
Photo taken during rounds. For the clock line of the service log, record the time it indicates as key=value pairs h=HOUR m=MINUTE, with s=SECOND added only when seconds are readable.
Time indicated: h=12 m=56
